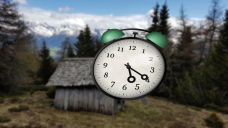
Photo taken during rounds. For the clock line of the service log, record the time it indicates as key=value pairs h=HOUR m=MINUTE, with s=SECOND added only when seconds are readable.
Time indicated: h=5 m=20
